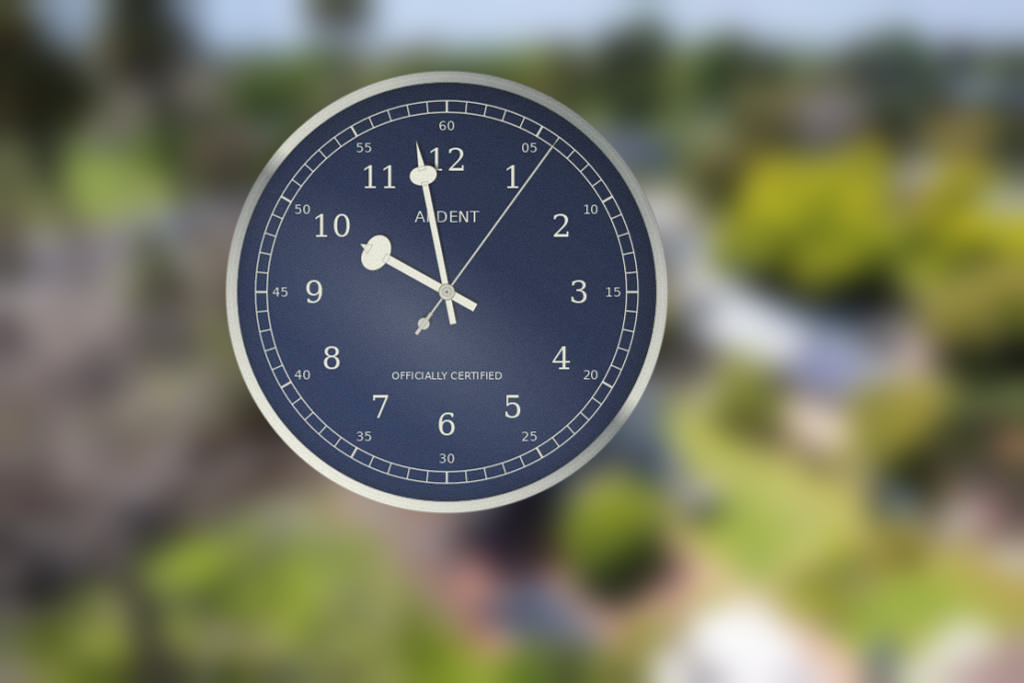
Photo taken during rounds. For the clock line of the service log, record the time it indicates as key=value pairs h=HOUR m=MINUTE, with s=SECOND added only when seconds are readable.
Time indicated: h=9 m=58 s=6
